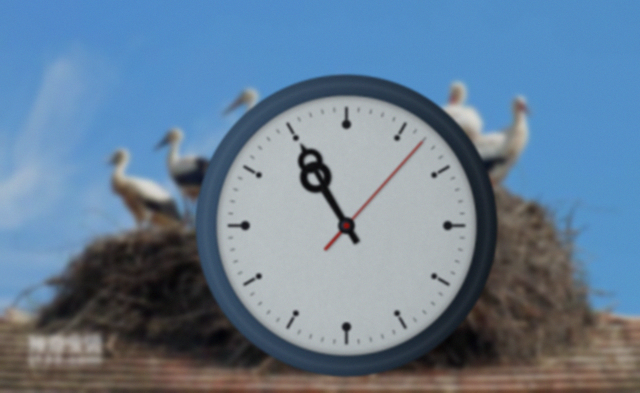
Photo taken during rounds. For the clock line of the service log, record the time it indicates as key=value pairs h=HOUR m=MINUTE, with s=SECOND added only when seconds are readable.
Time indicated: h=10 m=55 s=7
